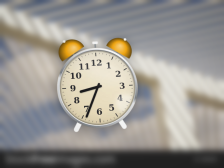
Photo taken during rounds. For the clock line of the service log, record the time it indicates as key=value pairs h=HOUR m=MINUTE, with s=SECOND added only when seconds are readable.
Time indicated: h=8 m=34
